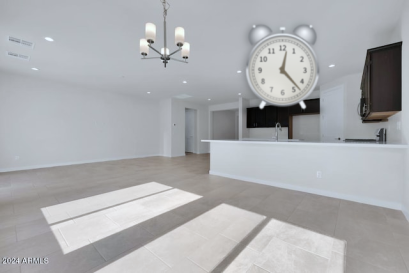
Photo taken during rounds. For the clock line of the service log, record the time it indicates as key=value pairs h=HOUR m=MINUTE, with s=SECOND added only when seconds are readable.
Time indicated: h=12 m=23
